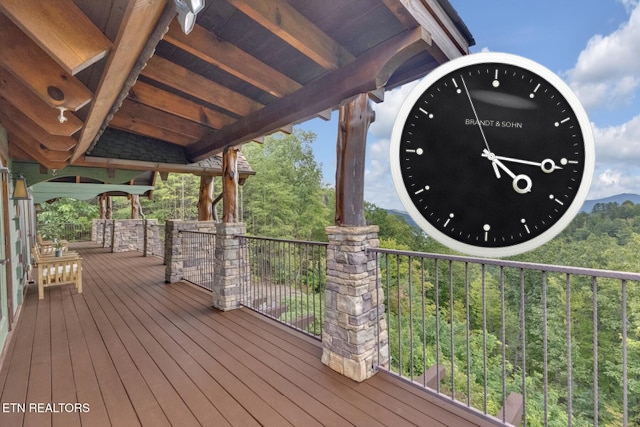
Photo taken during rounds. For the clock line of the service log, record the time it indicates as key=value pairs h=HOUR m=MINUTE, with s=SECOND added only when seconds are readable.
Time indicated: h=4 m=15 s=56
